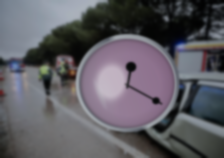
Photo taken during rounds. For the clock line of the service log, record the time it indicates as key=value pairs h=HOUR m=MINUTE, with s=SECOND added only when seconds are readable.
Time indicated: h=12 m=20
